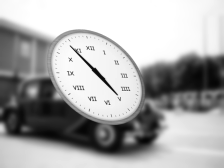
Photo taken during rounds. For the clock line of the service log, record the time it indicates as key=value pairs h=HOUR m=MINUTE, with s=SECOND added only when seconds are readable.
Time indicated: h=4 m=54
